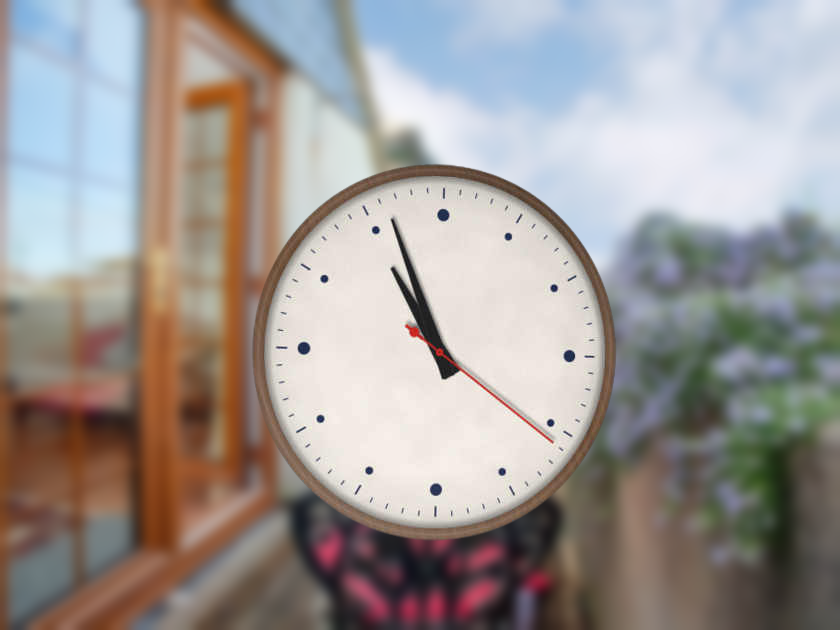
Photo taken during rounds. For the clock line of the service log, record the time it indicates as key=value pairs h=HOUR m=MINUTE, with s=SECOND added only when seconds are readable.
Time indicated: h=10 m=56 s=21
